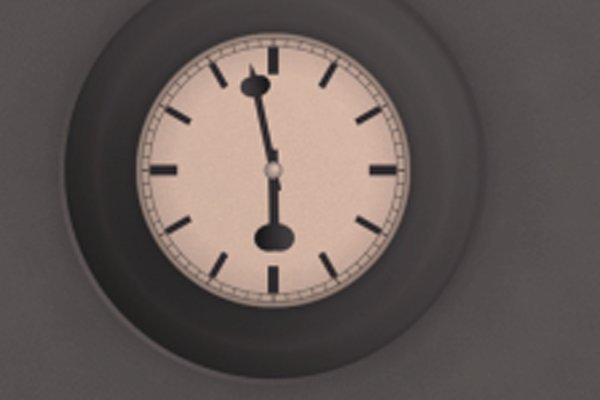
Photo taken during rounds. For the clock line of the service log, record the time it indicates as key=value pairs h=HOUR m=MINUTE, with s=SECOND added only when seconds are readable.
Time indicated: h=5 m=58
